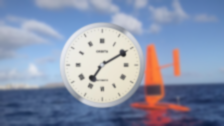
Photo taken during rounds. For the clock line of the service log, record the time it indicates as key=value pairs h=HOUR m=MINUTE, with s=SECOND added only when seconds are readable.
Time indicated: h=7 m=10
